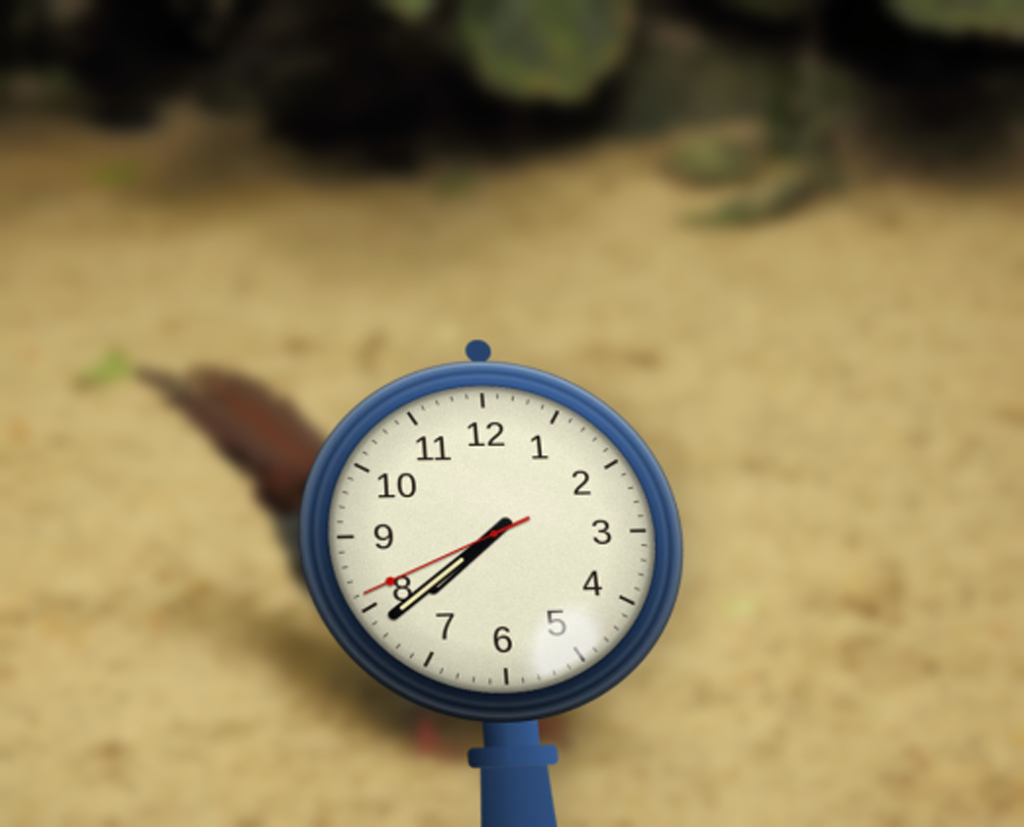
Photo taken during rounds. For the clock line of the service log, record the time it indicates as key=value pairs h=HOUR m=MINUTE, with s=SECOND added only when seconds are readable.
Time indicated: h=7 m=38 s=41
